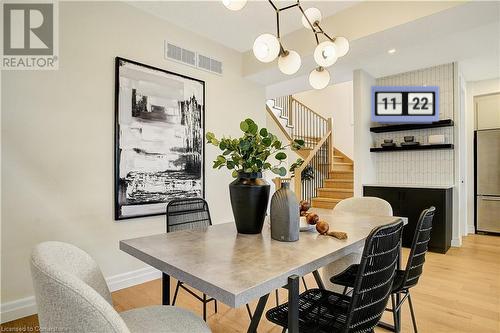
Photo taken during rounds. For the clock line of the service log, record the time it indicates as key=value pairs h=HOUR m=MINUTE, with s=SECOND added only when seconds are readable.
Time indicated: h=11 m=22
